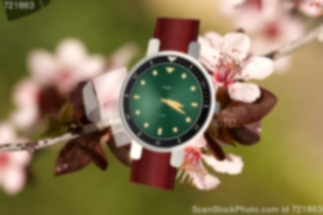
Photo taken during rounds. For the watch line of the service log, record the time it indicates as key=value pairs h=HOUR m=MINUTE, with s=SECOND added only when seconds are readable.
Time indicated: h=3 m=19
